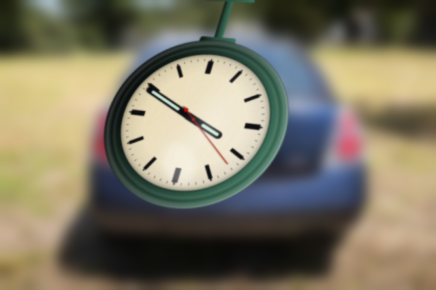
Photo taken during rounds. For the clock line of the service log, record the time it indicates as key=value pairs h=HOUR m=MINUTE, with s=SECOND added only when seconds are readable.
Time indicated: h=3 m=49 s=22
